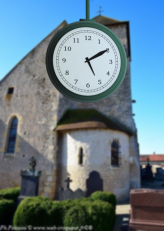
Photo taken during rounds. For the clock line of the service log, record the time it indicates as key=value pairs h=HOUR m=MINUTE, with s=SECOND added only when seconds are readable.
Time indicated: h=5 m=10
